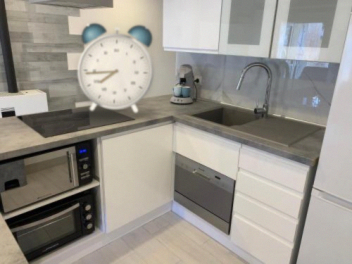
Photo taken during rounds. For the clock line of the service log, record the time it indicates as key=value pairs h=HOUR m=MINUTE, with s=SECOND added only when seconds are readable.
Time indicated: h=7 m=44
